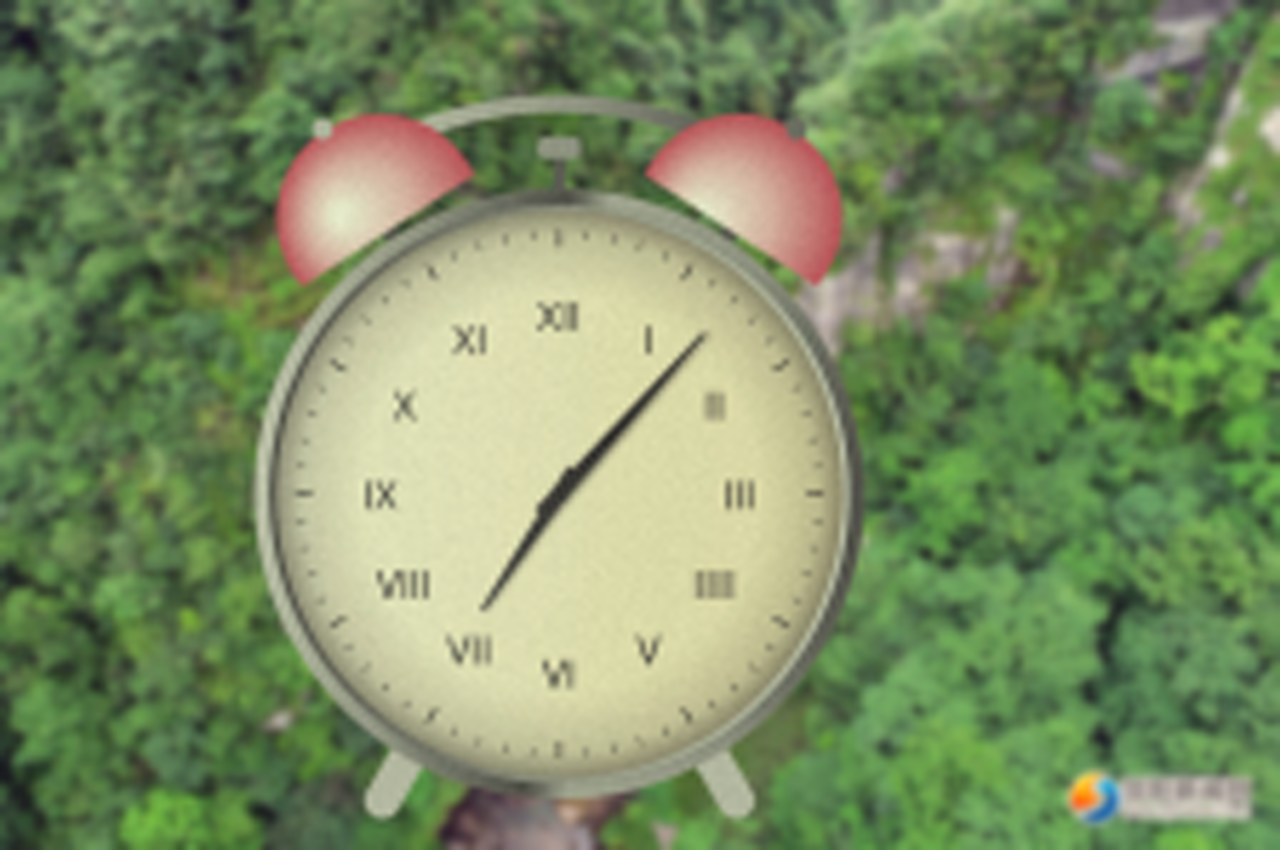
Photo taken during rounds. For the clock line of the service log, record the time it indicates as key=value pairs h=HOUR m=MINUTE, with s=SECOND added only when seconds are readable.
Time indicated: h=7 m=7
